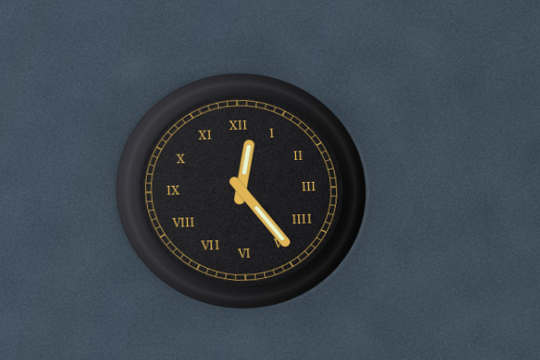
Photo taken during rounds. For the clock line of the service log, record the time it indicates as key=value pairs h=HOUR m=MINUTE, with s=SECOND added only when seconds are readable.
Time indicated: h=12 m=24
